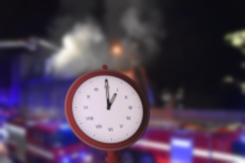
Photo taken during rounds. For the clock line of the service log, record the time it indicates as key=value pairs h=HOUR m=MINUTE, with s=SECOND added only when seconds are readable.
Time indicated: h=1 m=0
